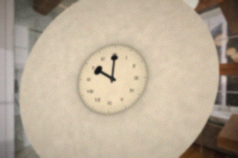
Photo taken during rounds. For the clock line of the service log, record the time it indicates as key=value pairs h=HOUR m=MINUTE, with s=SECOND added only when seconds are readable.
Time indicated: h=10 m=0
